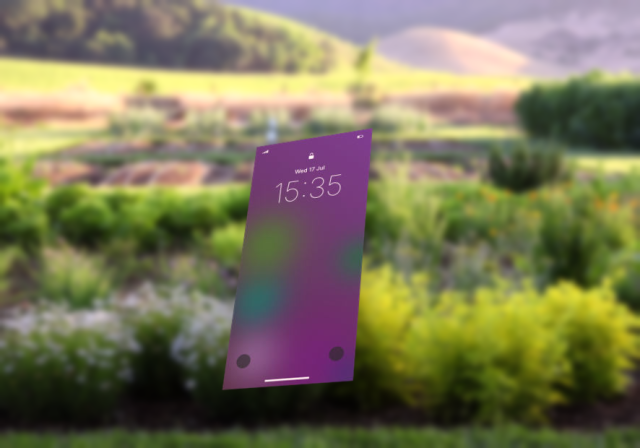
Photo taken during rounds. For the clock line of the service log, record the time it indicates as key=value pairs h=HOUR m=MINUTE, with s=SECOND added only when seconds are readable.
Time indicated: h=15 m=35
